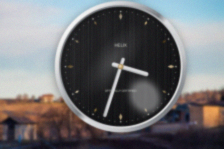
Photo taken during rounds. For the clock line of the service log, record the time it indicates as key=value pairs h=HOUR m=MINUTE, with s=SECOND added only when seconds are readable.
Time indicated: h=3 m=33
